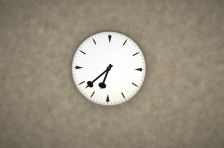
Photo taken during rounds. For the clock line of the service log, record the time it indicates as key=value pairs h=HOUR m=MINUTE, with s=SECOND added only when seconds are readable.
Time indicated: h=6 m=38
